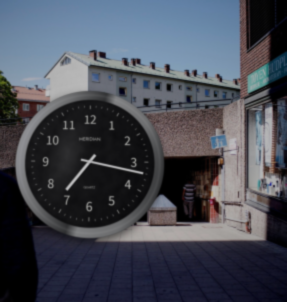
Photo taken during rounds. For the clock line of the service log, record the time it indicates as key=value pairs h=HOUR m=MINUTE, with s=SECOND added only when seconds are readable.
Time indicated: h=7 m=17
